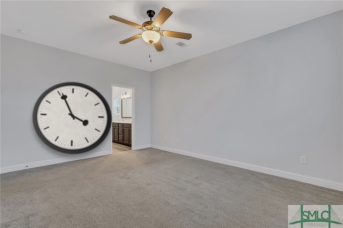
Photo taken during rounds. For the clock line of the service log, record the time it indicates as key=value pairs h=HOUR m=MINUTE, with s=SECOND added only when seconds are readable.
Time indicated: h=3 m=56
